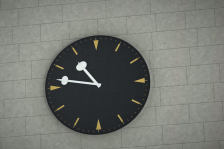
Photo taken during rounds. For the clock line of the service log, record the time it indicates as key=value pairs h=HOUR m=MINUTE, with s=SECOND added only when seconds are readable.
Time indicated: h=10 m=47
